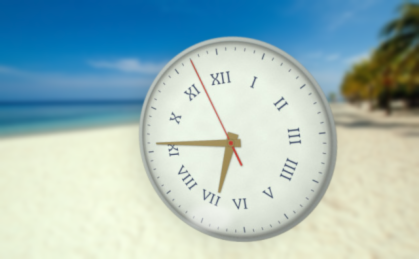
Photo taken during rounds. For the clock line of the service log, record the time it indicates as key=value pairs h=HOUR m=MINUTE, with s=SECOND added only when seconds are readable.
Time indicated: h=6 m=45 s=57
